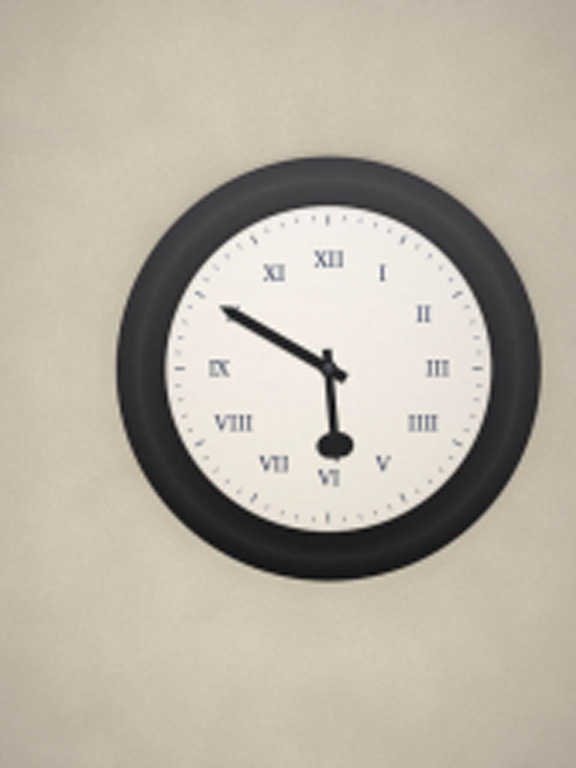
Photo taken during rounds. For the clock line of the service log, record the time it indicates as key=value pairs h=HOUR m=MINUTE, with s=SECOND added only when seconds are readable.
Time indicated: h=5 m=50
